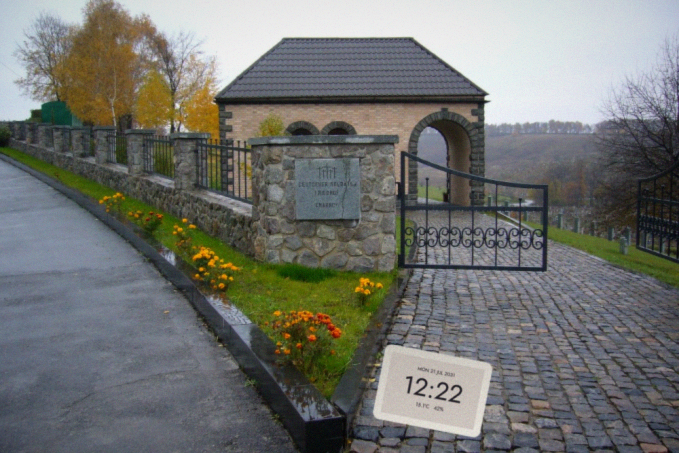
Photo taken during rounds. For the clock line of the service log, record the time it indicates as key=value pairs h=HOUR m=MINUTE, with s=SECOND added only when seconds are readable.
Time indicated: h=12 m=22
